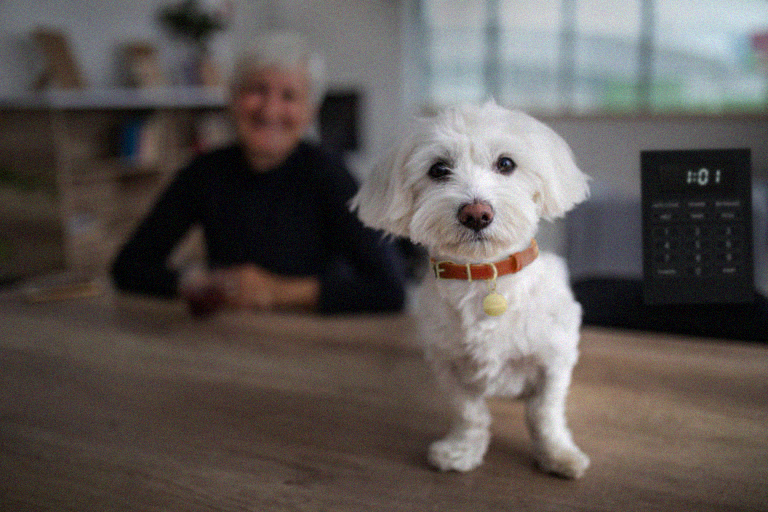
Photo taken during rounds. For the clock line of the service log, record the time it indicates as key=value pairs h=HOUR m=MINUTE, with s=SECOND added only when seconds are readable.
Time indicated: h=1 m=1
